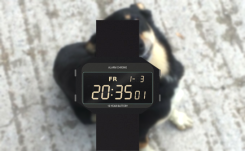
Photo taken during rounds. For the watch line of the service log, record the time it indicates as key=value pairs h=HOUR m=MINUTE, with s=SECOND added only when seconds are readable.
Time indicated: h=20 m=35 s=1
